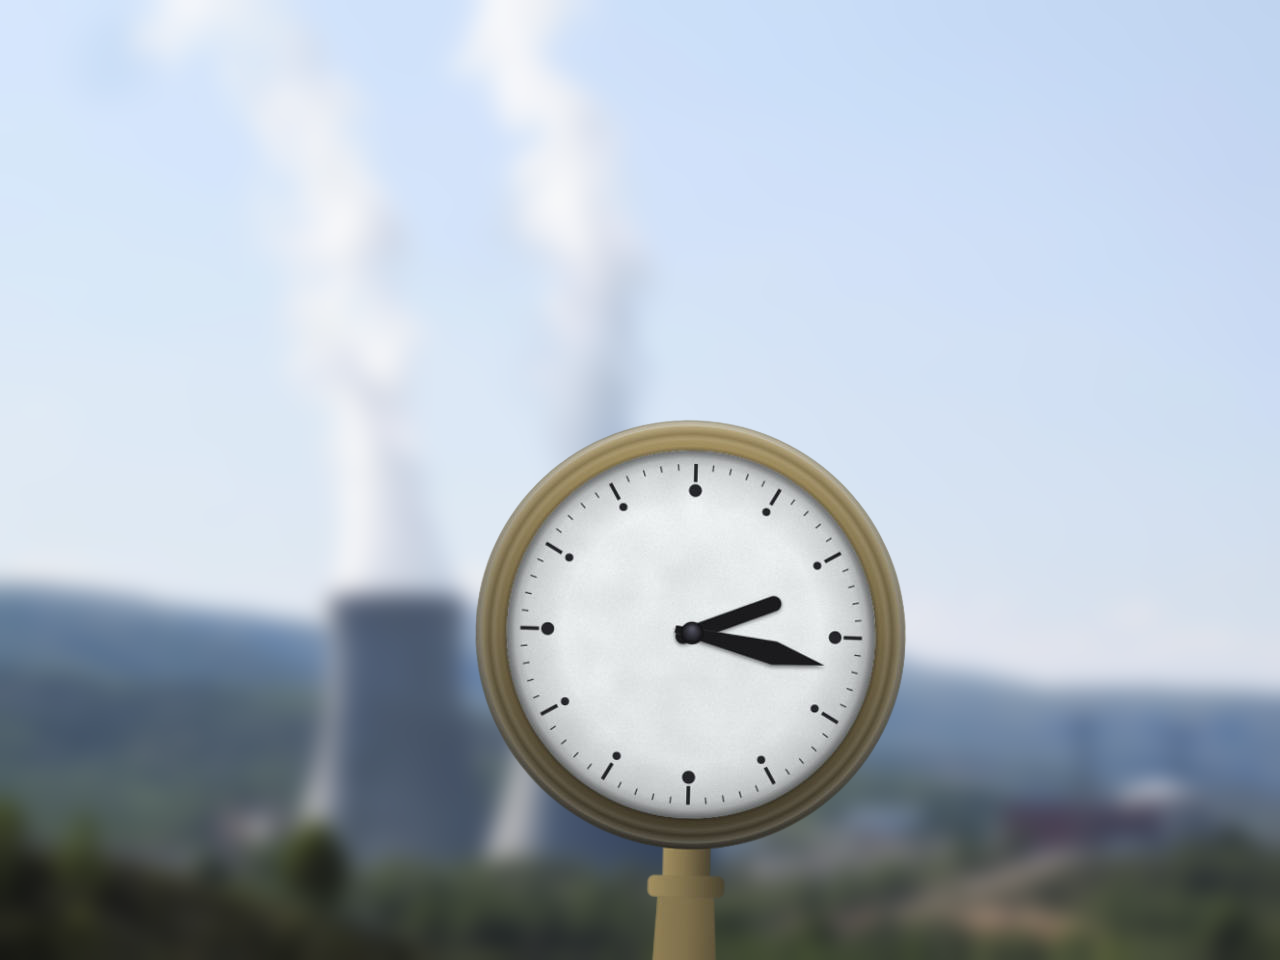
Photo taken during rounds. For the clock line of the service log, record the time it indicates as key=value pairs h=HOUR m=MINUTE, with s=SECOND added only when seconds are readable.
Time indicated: h=2 m=17
